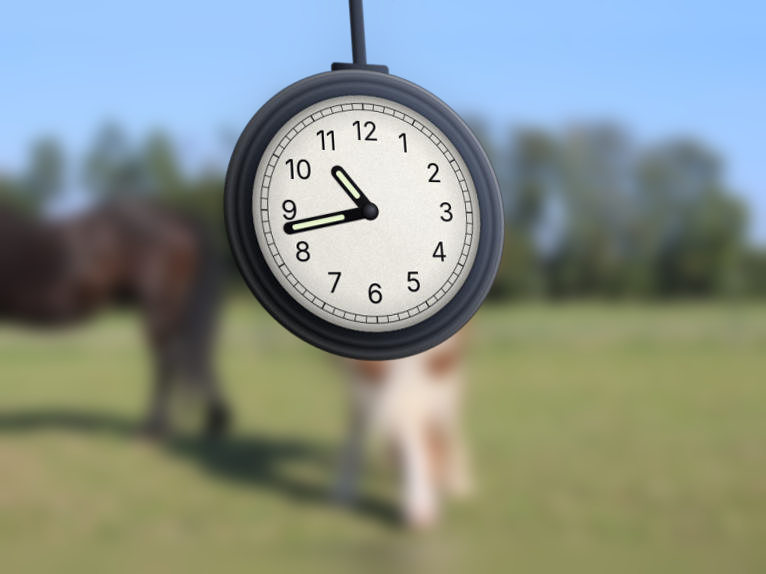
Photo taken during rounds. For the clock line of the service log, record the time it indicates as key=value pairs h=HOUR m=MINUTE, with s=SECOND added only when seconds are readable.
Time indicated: h=10 m=43
